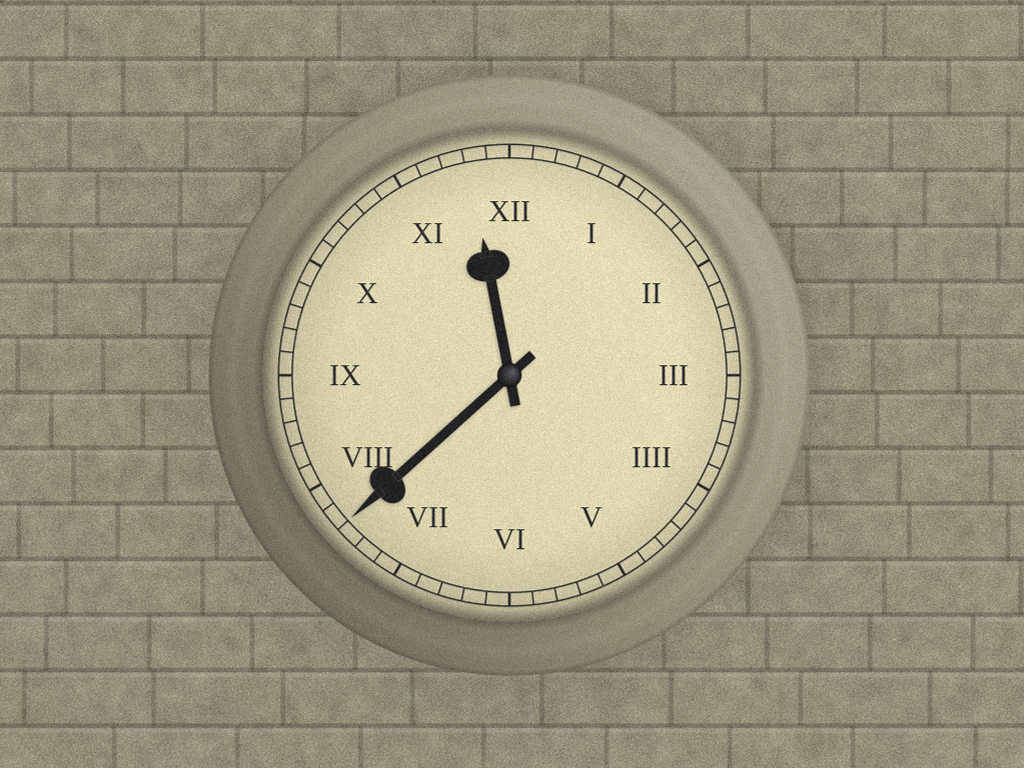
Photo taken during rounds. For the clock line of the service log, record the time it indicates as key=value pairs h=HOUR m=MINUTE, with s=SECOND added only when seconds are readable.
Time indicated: h=11 m=38
